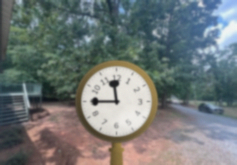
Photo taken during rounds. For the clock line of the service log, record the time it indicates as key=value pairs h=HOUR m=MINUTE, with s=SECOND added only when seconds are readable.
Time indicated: h=11 m=45
